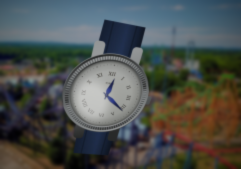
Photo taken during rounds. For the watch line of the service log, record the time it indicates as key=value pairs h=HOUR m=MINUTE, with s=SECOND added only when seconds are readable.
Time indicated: h=12 m=21
